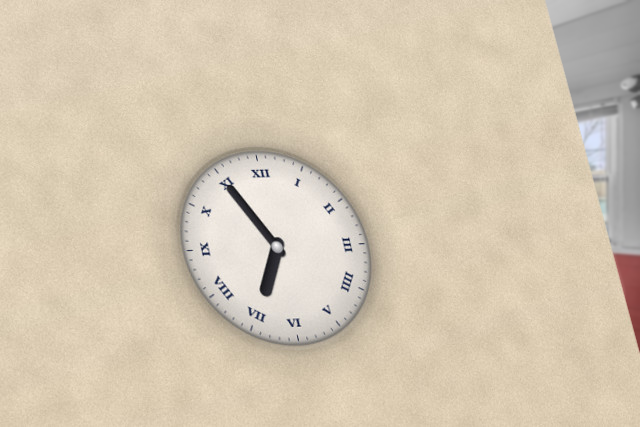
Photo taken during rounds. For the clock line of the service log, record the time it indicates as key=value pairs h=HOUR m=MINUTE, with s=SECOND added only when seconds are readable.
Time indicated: h=6 m=55
